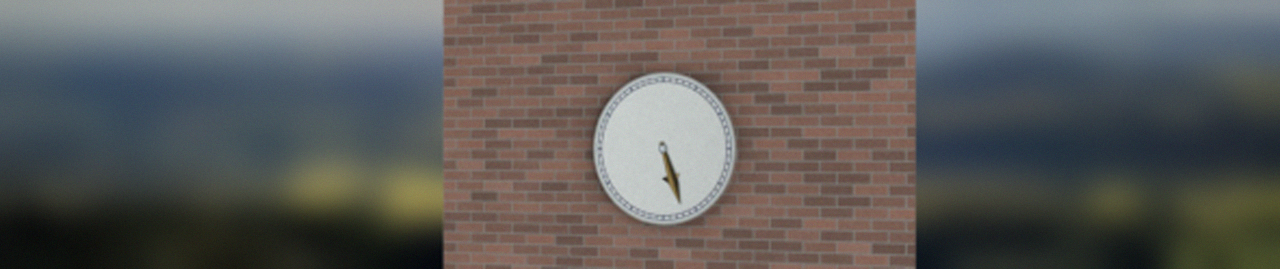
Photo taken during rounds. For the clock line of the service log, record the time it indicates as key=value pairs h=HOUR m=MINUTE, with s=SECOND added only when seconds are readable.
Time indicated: h=5 m=27
